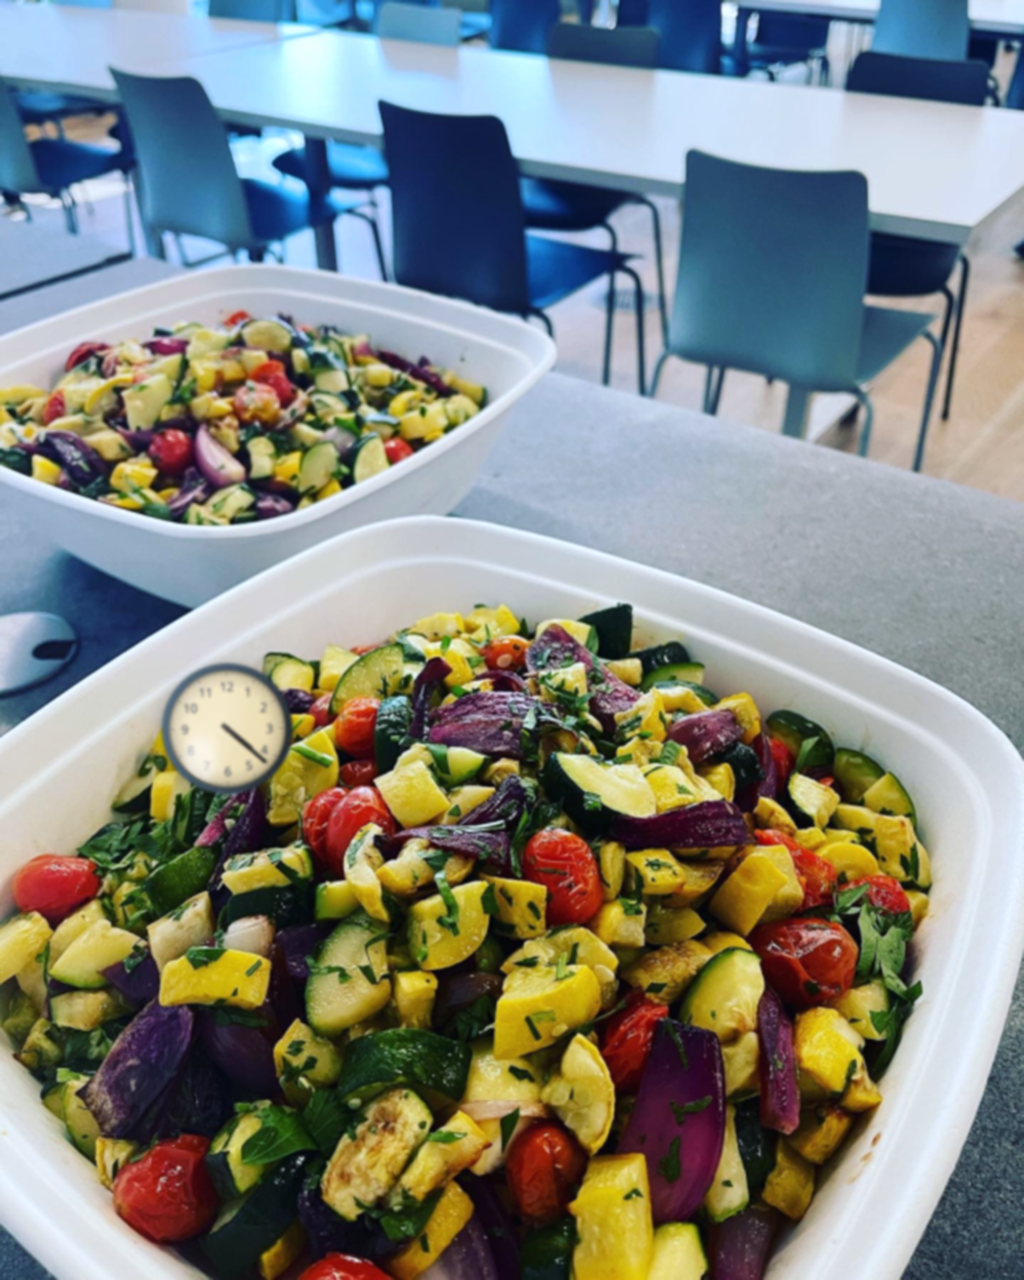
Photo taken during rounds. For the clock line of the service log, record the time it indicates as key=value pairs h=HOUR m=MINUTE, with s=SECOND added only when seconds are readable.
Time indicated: h=4 m=22
